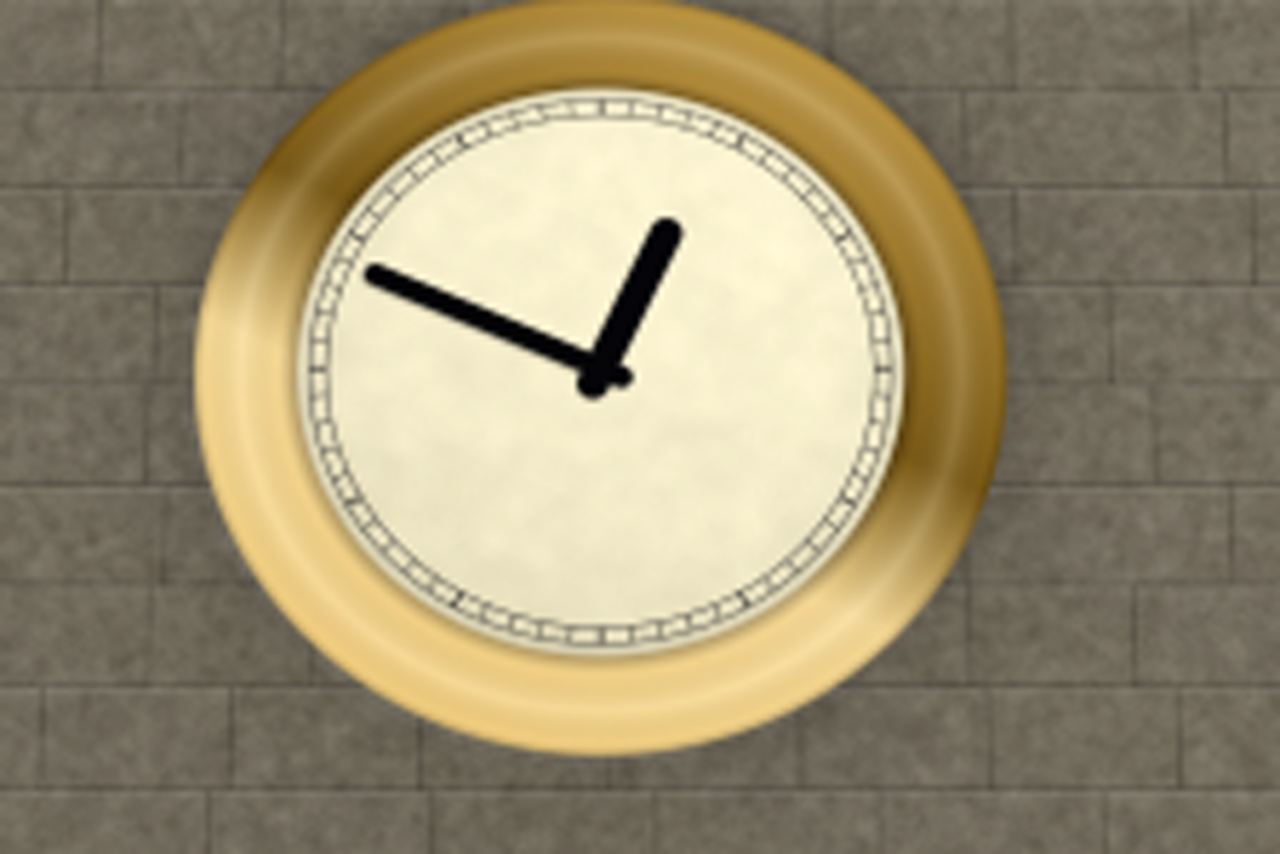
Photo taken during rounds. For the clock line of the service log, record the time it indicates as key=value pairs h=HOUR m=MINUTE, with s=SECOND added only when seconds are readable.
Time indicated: h=12 m=49
